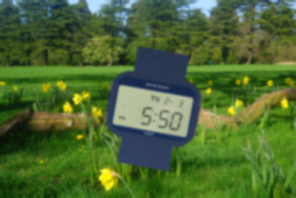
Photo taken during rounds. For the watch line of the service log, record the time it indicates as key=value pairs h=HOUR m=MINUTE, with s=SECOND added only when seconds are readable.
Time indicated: h=5 m=50
